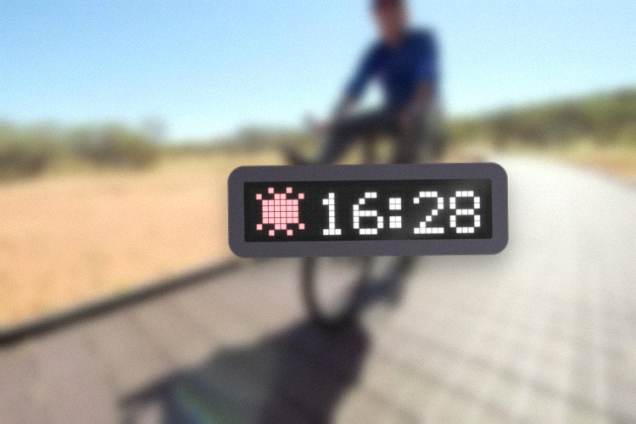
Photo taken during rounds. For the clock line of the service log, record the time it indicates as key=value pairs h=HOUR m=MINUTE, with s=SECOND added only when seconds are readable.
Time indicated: h=16 m=28
